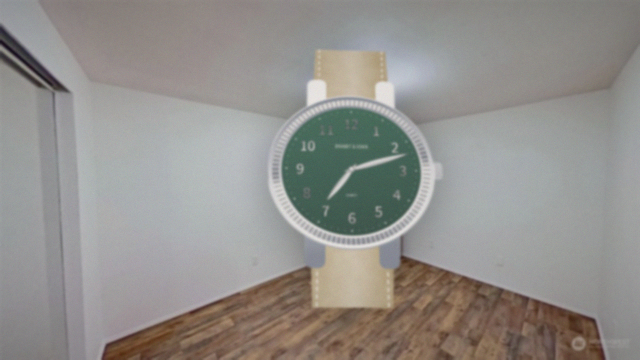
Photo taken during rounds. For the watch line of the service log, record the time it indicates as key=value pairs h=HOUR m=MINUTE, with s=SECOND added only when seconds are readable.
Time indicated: h=7 m=12
